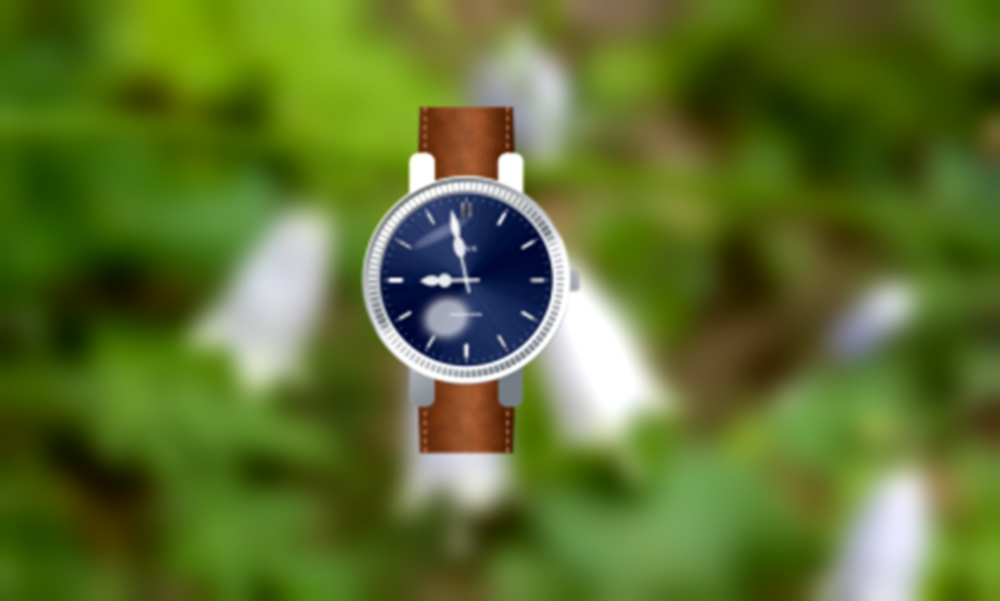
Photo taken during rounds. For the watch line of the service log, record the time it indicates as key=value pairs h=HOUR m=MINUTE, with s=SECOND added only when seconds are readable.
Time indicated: h=8 m=58
